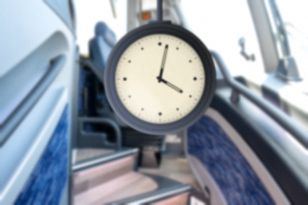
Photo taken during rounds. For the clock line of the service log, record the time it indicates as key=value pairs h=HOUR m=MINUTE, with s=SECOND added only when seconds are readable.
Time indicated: h=4 m=2
